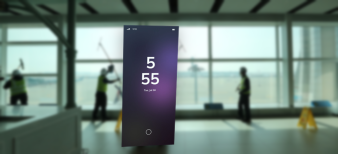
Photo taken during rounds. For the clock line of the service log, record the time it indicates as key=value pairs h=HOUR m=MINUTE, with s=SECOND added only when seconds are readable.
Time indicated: h=5 m=55
